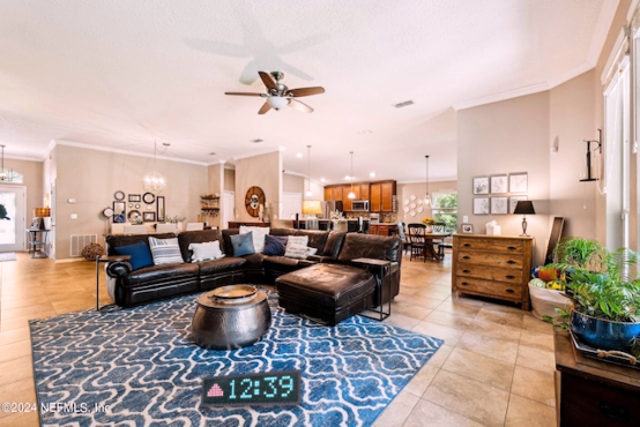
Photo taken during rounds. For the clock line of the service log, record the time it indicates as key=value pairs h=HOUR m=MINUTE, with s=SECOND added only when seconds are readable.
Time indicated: h=12 m=39
